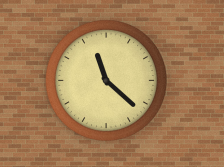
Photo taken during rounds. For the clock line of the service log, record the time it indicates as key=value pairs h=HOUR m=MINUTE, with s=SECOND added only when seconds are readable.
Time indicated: h=11 m=22
